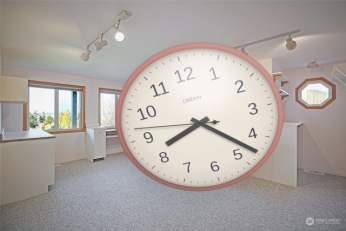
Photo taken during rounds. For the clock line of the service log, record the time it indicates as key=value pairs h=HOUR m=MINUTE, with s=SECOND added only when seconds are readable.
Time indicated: h=8 m=22 s=47
